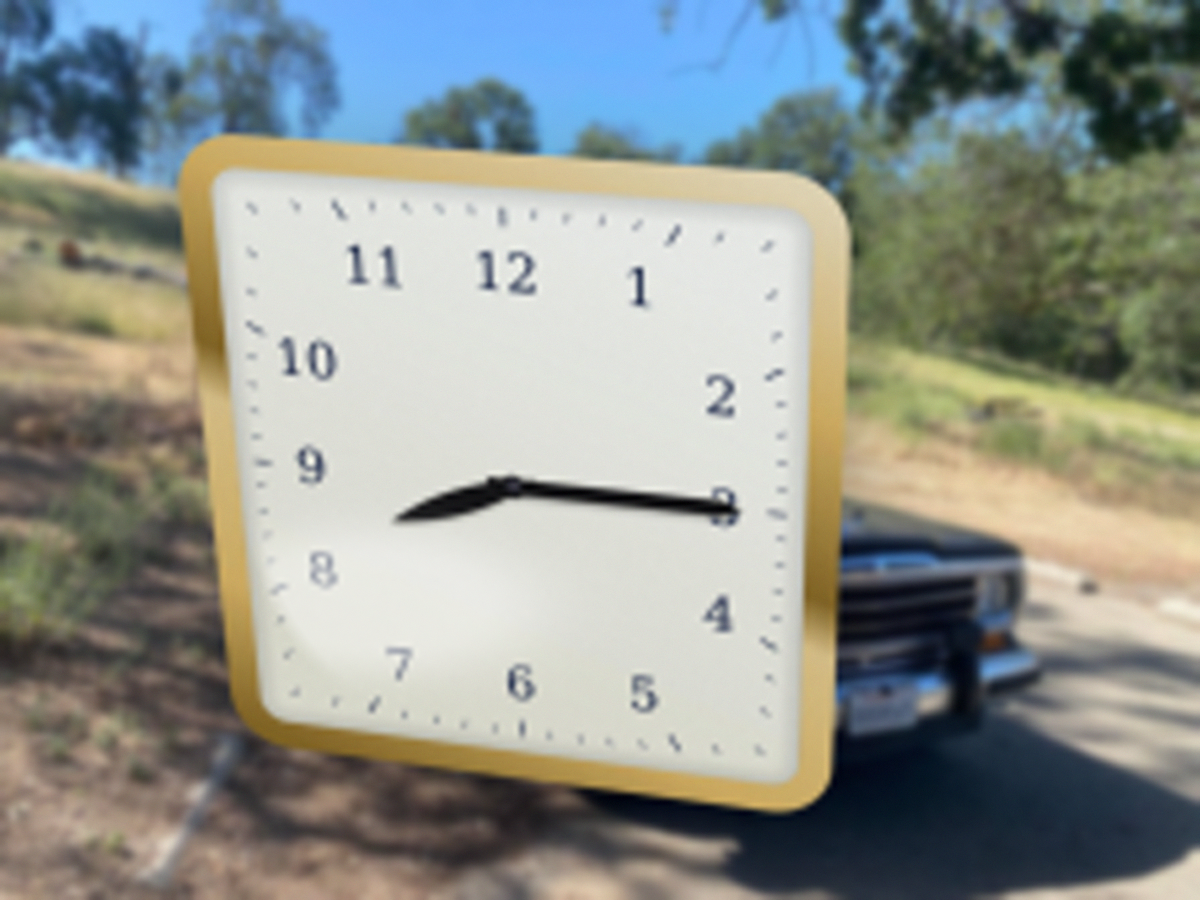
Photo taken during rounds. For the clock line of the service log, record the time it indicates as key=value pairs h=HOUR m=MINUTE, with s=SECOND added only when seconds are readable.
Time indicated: h=8 m=15
